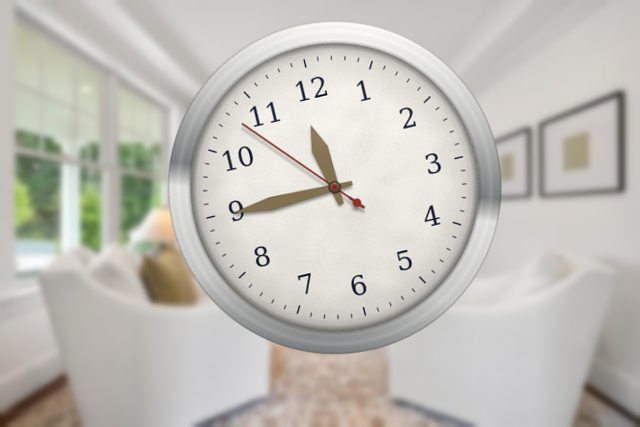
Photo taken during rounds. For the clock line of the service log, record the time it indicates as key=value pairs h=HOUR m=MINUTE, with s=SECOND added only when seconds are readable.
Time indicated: h=11 m=44 s=53
